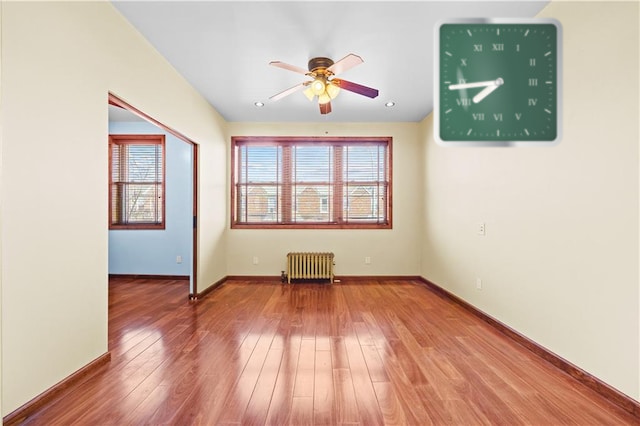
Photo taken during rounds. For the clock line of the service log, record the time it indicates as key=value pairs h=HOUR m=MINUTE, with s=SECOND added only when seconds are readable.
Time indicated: h=7 m=44
